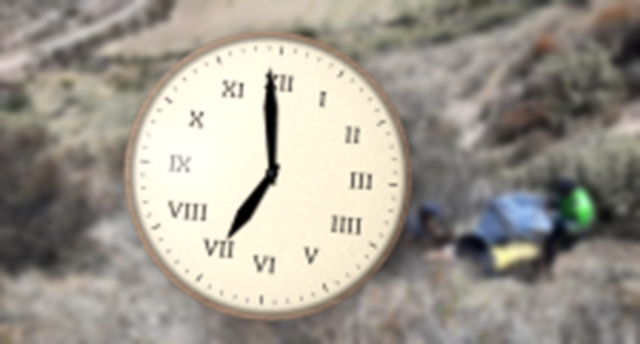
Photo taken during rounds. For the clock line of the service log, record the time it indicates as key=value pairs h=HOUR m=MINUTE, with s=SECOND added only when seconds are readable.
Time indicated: h=6 m=59
